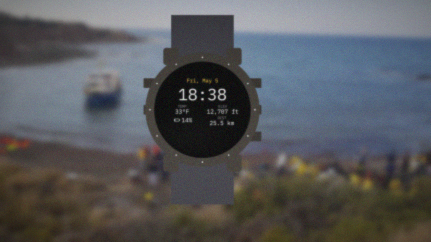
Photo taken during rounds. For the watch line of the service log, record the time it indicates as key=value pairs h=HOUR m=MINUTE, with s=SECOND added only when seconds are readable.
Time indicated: h=18 m=38
